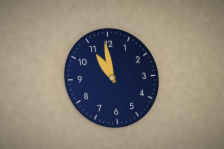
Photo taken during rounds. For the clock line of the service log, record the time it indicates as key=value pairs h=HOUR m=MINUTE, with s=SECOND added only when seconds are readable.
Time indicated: h=10 m=59
